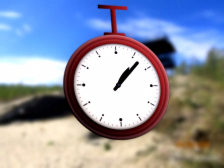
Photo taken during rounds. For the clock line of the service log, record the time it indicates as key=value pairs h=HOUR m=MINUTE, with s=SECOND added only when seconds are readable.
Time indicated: h=1 m=7
